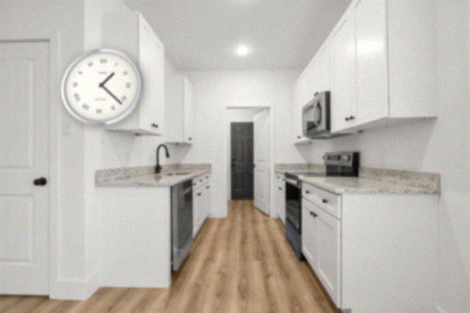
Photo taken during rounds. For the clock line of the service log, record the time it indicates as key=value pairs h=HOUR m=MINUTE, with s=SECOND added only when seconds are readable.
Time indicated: h=1 m=22
